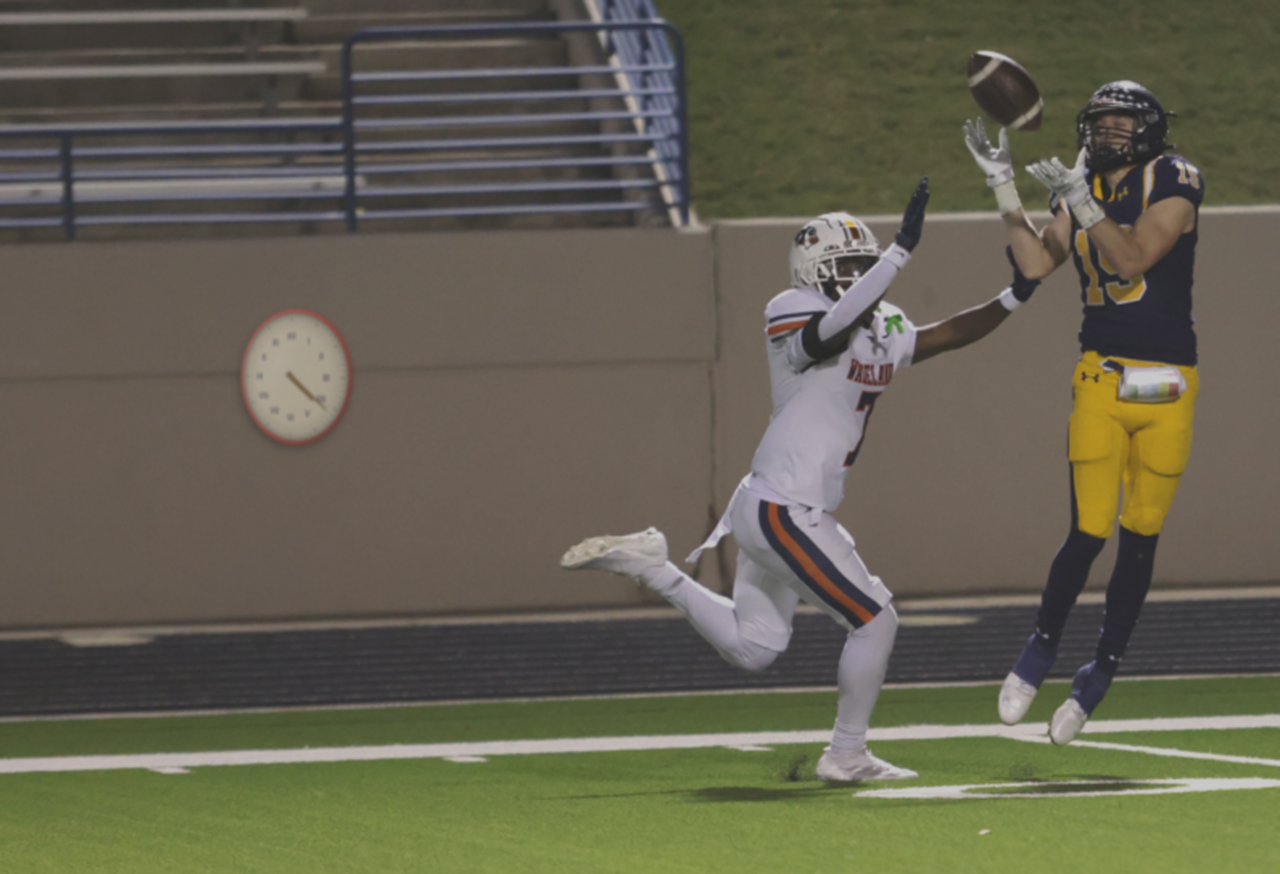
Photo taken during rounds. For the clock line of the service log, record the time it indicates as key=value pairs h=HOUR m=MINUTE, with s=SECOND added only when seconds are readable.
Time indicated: h=4 m=21
